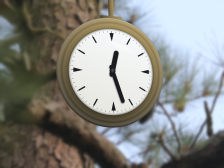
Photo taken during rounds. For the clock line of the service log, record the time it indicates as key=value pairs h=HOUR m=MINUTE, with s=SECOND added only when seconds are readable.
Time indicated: h=12 m=27
